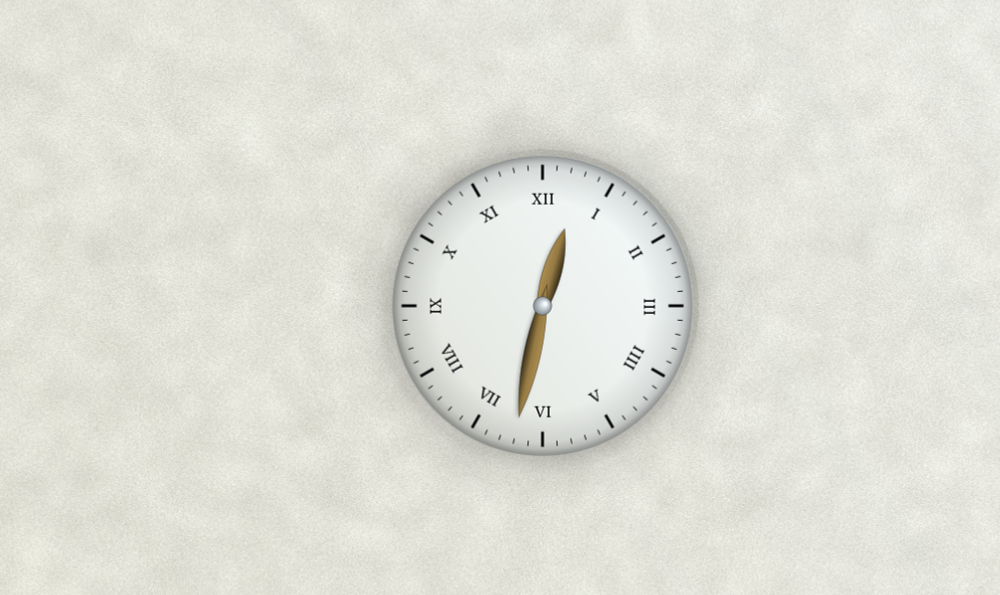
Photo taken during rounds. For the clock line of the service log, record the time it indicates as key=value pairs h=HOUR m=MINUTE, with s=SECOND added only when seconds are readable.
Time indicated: h=12 m=32
